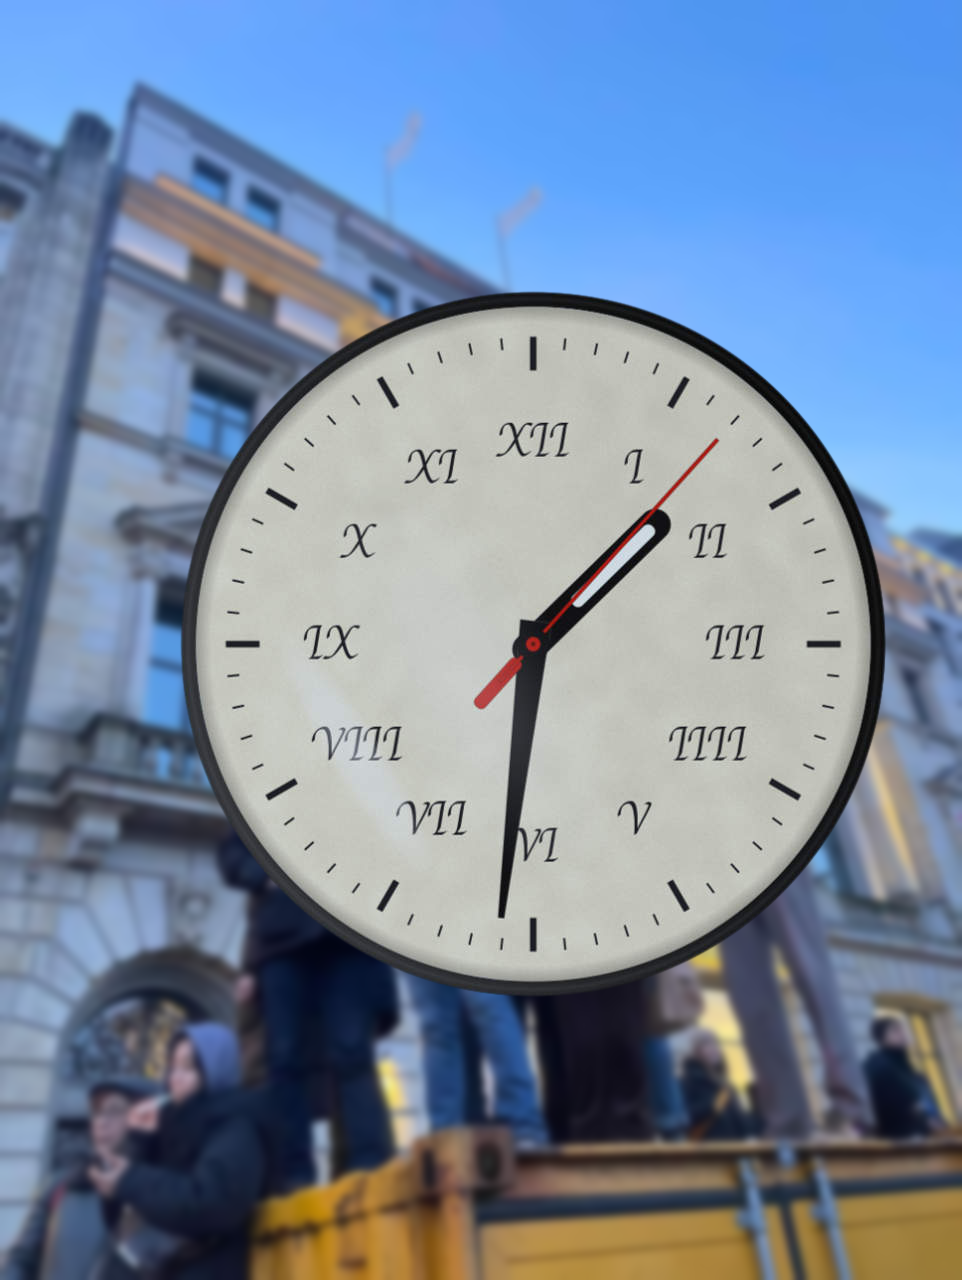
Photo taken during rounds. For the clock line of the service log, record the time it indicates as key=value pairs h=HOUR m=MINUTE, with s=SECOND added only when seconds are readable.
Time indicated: h=1 m=31 s=7
